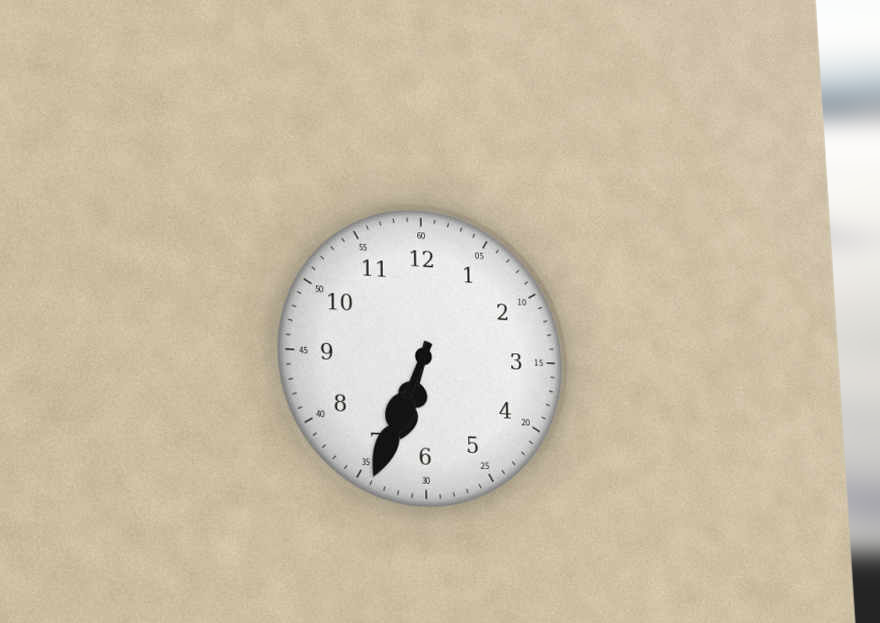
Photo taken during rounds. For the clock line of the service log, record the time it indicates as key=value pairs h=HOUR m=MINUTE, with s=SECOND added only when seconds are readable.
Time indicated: h=6 m=34
